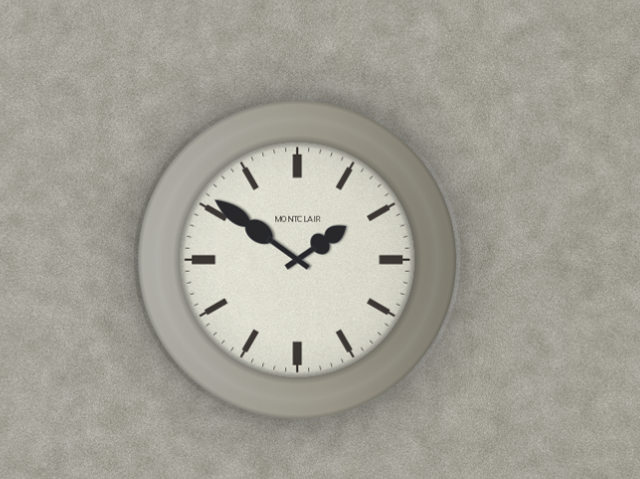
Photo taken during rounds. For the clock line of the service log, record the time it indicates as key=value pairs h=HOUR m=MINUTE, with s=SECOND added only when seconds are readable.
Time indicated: h=1 m=51
